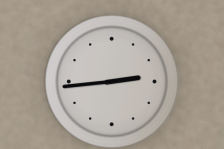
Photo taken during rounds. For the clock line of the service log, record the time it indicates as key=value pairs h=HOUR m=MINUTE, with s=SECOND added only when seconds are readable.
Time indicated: h=2 m=44
